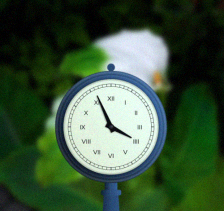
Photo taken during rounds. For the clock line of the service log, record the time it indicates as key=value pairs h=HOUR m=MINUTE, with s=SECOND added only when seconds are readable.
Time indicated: h=3 m=56
